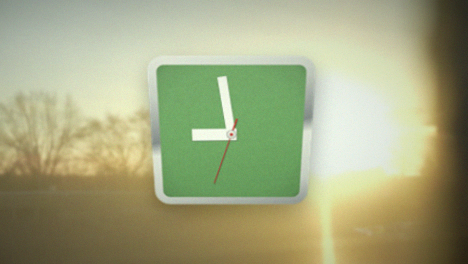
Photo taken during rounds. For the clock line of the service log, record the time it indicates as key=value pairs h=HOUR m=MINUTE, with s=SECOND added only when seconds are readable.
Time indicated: h=8 m=58 s=33
